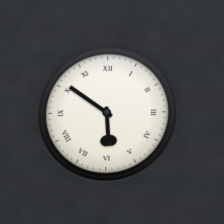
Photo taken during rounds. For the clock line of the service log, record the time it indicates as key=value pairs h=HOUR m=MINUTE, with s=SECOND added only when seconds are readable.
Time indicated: h=5 m=51
